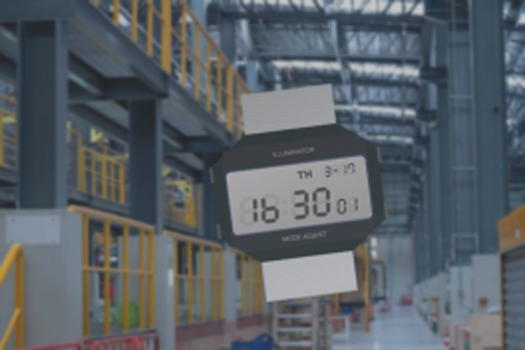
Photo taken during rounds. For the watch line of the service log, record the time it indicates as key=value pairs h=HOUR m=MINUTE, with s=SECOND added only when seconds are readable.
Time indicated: h=16 m=30 s=1
